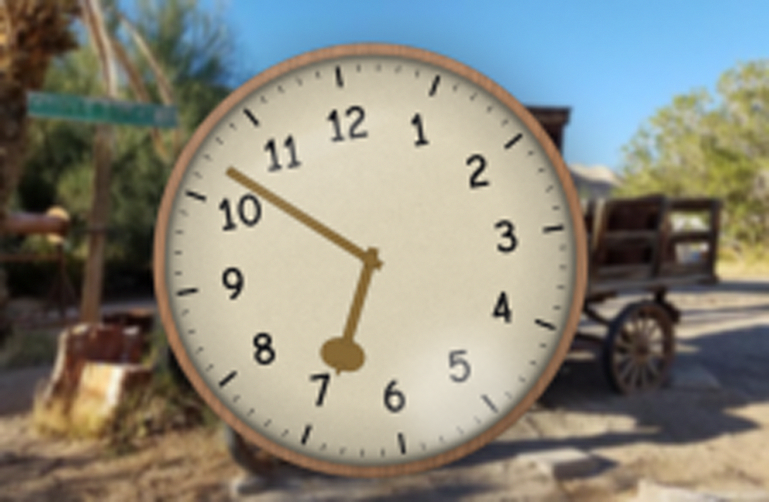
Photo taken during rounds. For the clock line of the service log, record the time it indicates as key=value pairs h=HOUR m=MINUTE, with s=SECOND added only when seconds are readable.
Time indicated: h=6 m=52
